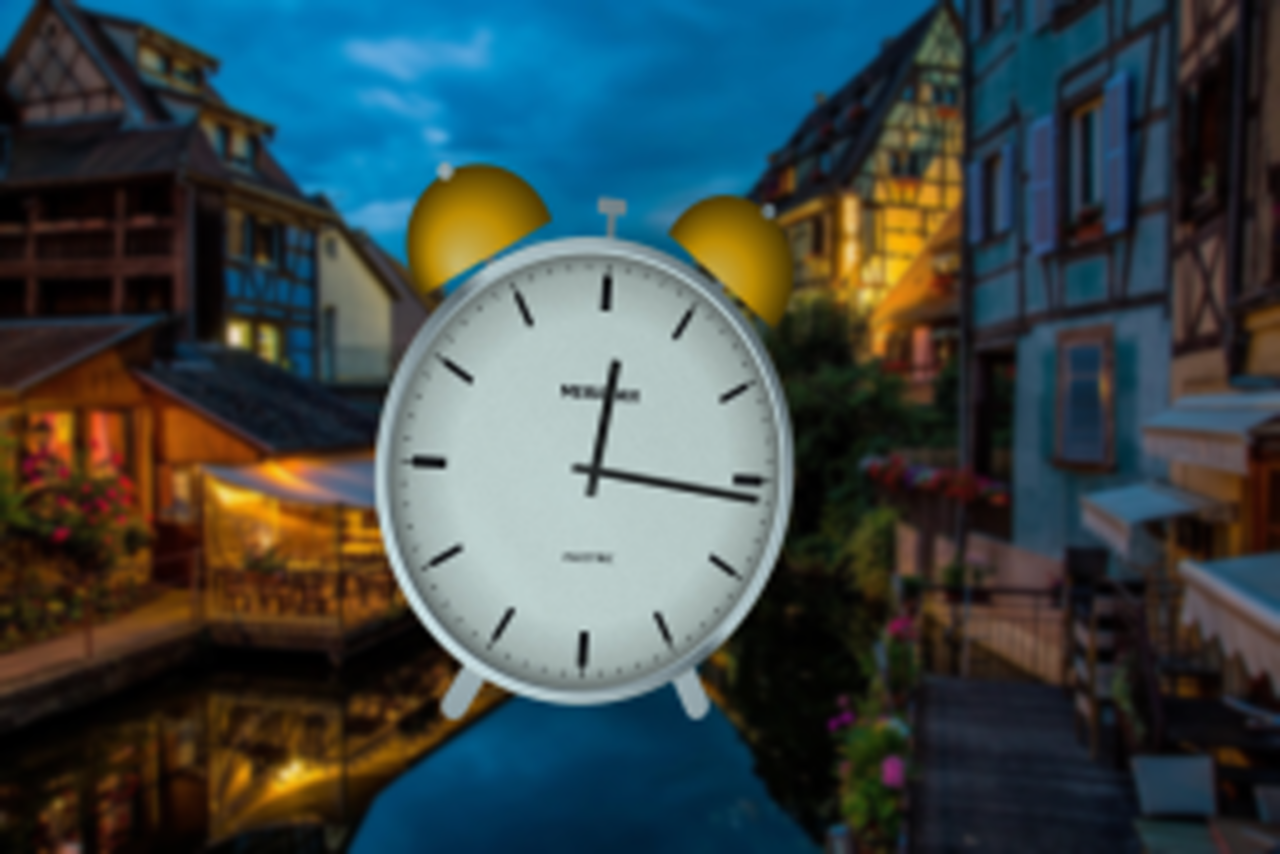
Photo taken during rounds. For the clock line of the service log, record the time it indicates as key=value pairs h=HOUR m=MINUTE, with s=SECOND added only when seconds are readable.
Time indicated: h=12 m=16
